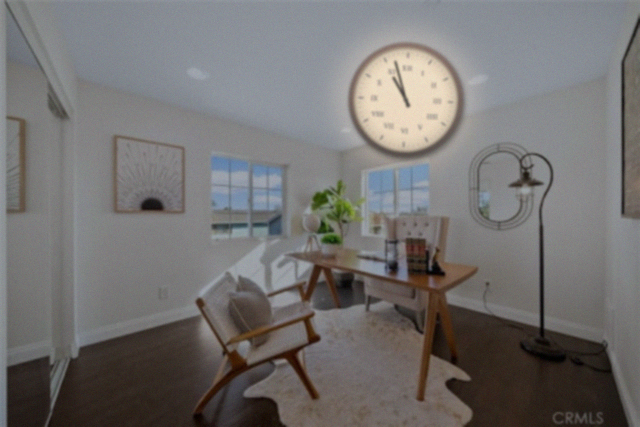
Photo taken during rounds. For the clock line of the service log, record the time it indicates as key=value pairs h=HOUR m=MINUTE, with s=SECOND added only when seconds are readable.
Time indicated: h=10 m=57
